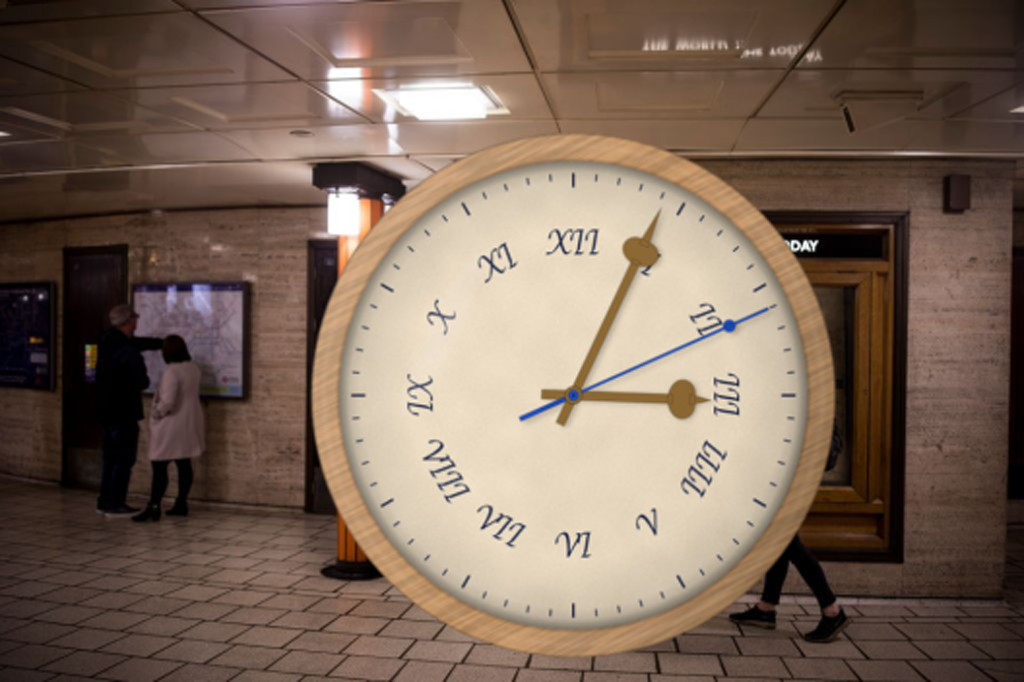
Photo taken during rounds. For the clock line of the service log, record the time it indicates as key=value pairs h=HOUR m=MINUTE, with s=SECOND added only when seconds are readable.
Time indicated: h=3 m=4 s=11
